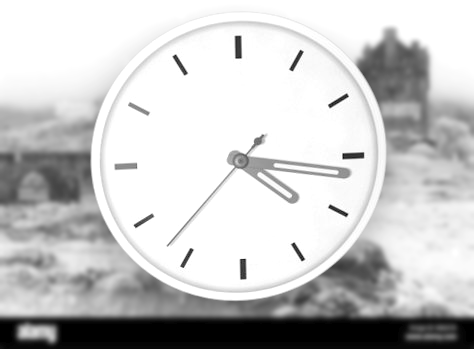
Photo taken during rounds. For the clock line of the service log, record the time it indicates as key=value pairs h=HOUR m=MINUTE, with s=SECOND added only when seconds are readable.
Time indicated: h=4 m=16 s=37
